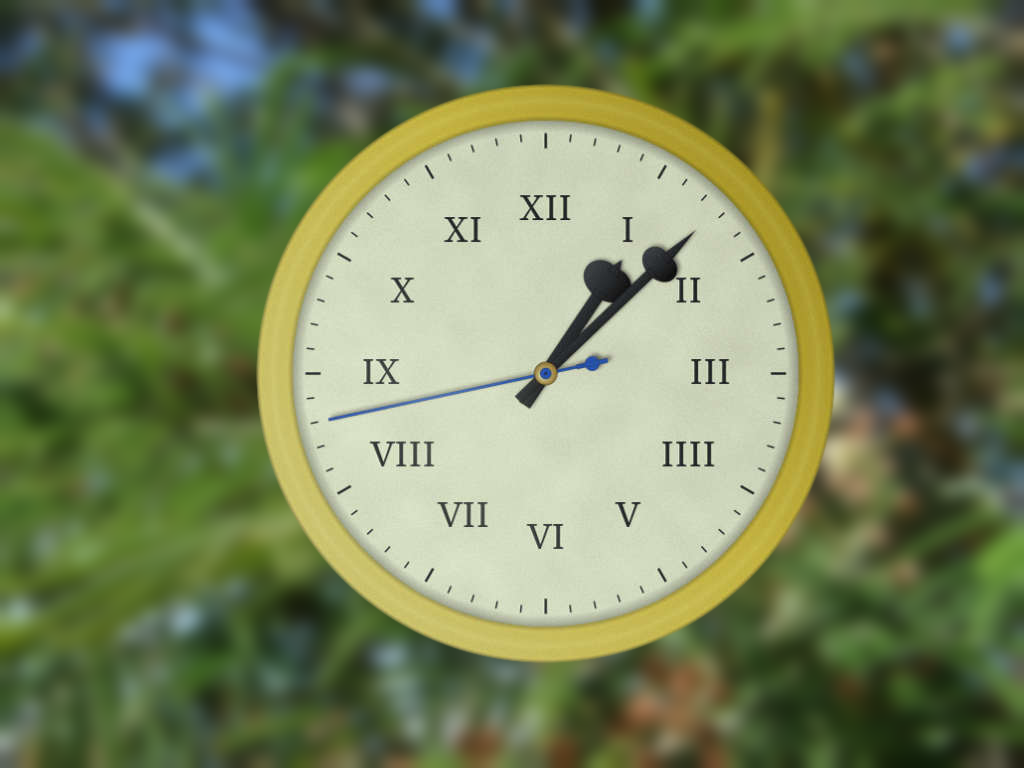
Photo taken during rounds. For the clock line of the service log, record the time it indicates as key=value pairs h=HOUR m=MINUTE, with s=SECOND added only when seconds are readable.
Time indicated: h=1 m=7 s=43
